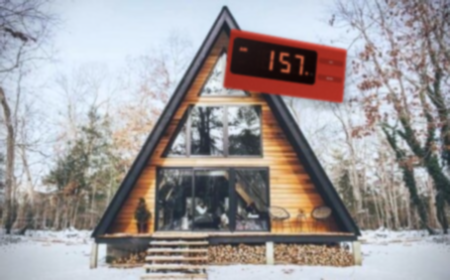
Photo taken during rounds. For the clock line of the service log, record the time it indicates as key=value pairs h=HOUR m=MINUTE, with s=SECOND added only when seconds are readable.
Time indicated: h=1 m=57
